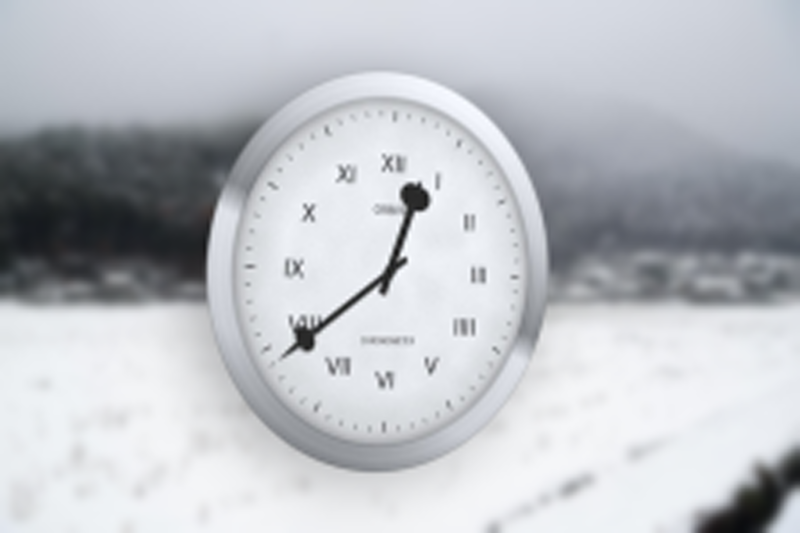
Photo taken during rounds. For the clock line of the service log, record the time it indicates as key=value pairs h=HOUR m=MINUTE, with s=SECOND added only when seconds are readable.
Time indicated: h=12 m=39
